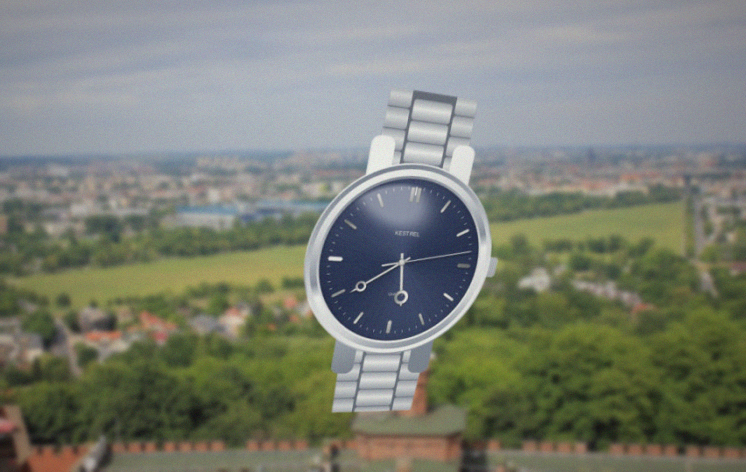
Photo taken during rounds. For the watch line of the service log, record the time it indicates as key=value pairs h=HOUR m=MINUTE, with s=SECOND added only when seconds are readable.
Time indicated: h=5 m=39 s=13
